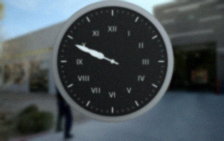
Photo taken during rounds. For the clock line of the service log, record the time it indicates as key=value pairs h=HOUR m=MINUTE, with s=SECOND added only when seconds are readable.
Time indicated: h=9 m=49
